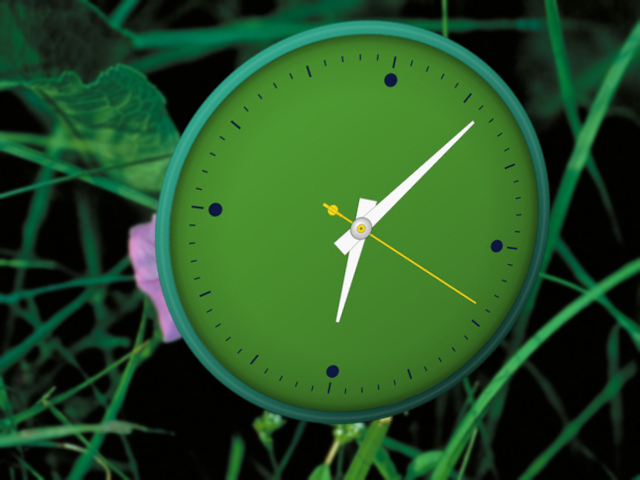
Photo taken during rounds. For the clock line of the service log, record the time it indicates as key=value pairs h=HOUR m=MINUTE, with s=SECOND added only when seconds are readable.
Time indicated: h=6 m=6 s=19
